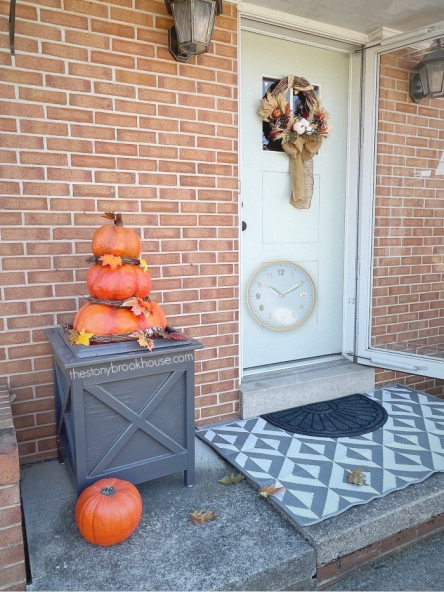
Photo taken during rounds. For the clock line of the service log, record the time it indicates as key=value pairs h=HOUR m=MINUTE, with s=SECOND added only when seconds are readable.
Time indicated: h=10 m=10
